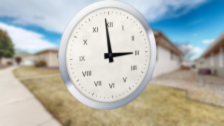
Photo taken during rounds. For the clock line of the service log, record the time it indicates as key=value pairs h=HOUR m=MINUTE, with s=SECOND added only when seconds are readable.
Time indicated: h=2 m=59
